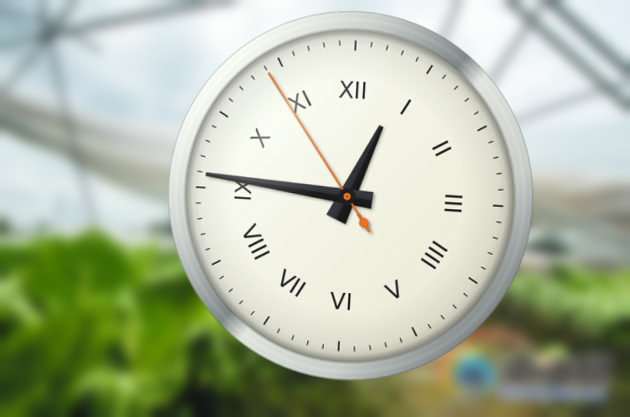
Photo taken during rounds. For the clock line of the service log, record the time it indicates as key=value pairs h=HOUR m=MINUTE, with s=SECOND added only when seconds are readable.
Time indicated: h=12 m=45 s=54
